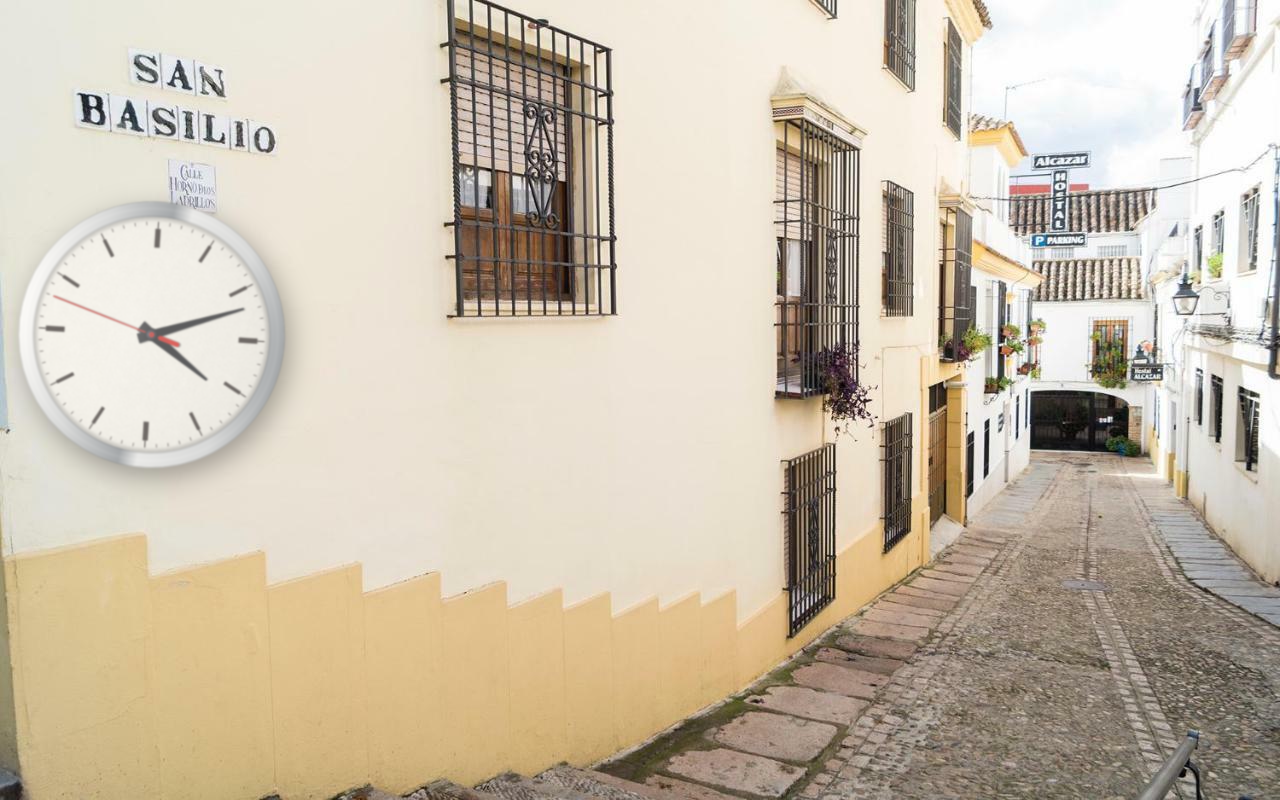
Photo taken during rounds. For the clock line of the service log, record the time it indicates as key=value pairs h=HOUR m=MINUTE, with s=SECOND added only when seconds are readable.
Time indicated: h=4 m=11 s=48
